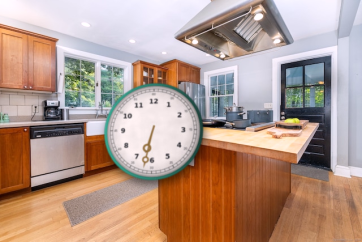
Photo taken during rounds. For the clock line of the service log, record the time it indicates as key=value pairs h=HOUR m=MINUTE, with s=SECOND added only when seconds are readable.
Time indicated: h=6 m=32
